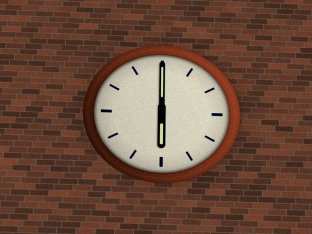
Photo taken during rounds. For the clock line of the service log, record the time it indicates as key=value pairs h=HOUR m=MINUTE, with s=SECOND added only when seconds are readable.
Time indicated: h=6 m=0
